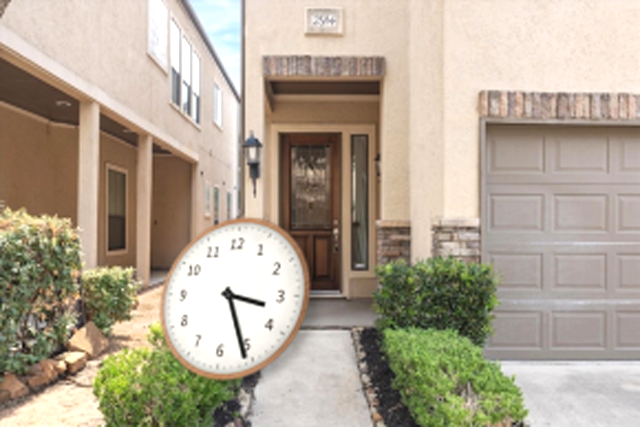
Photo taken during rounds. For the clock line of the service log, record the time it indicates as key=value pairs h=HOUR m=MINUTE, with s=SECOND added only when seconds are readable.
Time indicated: h=3 m=26
